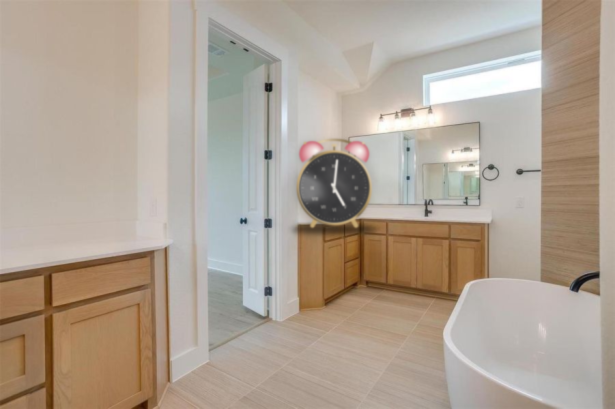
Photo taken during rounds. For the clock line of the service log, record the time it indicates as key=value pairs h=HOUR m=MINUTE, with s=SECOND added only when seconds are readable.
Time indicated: h=5 m=1
